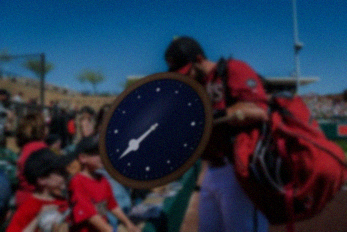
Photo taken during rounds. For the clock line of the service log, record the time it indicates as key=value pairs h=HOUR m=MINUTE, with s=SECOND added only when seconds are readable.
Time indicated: h=7 m=38
